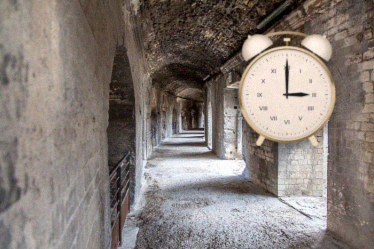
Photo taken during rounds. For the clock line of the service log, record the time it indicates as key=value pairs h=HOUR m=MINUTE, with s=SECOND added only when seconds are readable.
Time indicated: h=3 m=0
